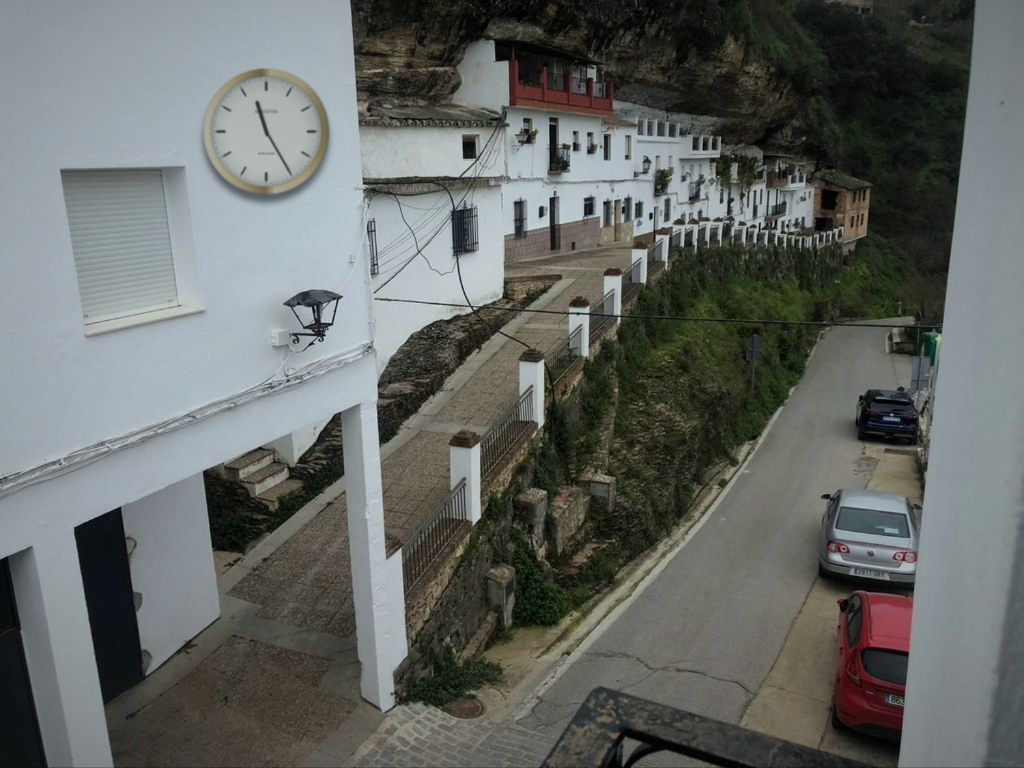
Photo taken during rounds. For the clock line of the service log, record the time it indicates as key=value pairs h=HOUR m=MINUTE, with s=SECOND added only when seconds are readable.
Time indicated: h=11 m=25
